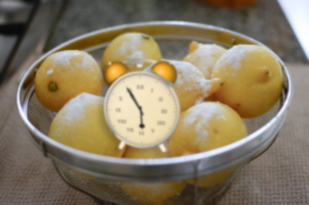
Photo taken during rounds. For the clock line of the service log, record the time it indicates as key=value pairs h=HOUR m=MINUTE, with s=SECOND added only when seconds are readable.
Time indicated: h=5 m=55
